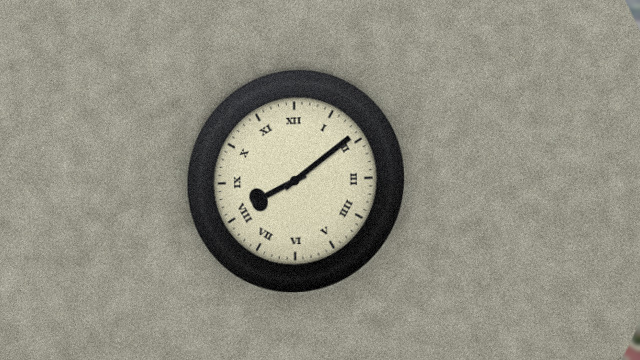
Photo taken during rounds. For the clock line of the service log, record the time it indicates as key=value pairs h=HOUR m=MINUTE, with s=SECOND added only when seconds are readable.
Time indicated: h=8 m=9
